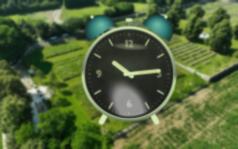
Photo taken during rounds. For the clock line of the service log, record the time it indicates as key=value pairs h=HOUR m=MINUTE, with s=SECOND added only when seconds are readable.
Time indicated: h=10 m=14
